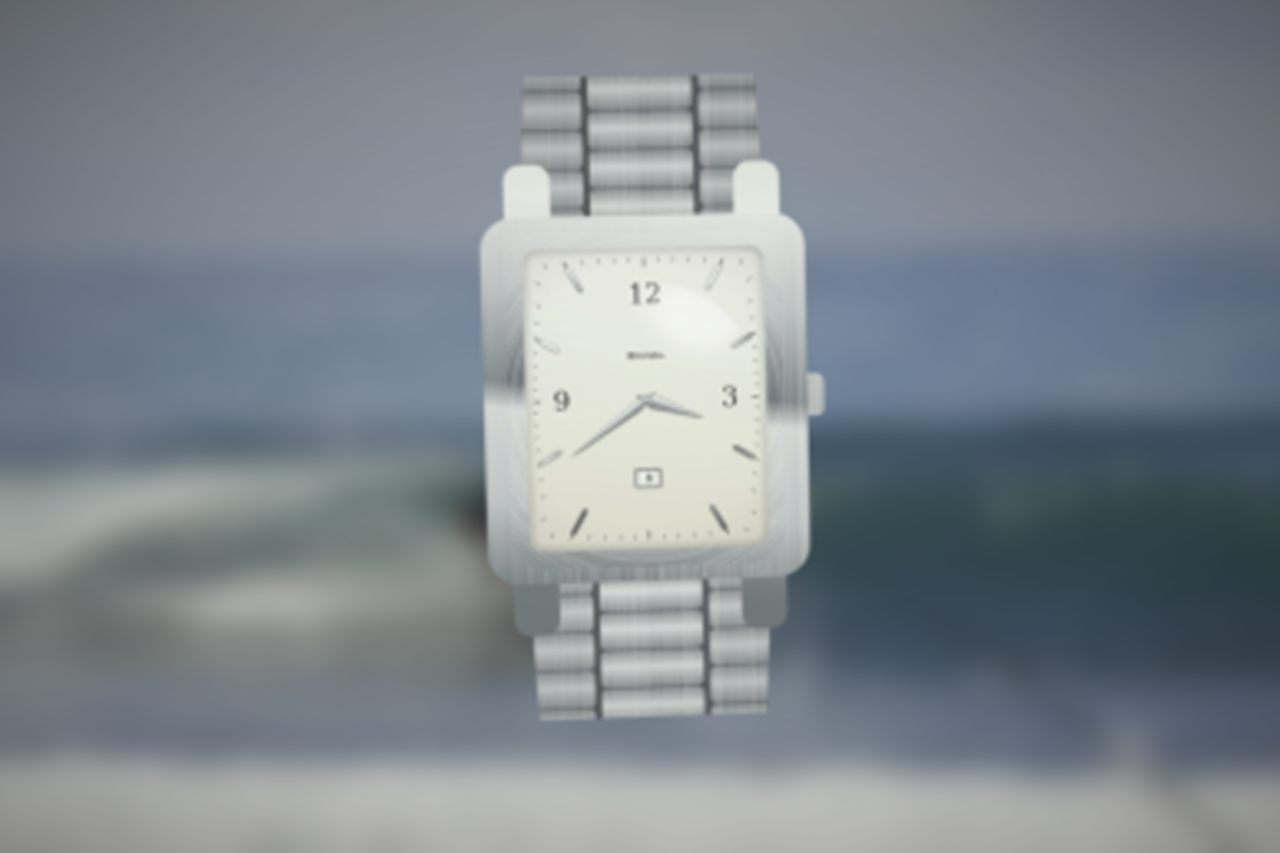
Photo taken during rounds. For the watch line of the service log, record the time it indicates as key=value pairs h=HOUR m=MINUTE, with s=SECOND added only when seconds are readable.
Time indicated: h=3 m=39
